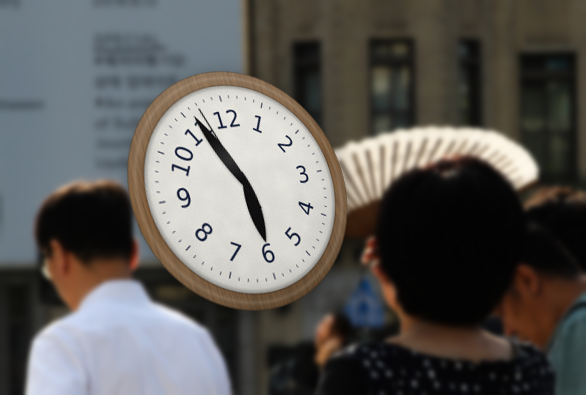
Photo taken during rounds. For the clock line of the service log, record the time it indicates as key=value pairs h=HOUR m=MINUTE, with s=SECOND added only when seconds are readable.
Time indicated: h=5 m=55 s=57
